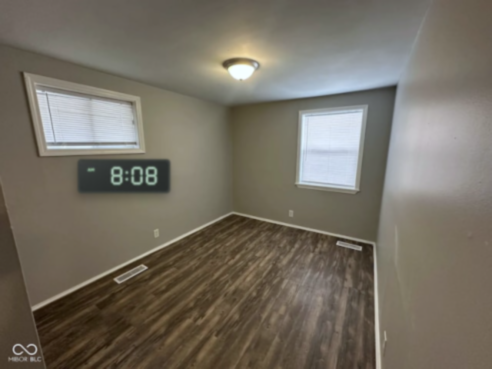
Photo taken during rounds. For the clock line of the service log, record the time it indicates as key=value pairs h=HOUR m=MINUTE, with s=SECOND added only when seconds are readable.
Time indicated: h=8 m=8
